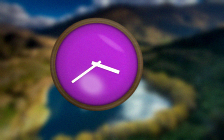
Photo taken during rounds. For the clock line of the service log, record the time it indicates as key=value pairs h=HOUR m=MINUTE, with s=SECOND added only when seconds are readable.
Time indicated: h=3 m=39
